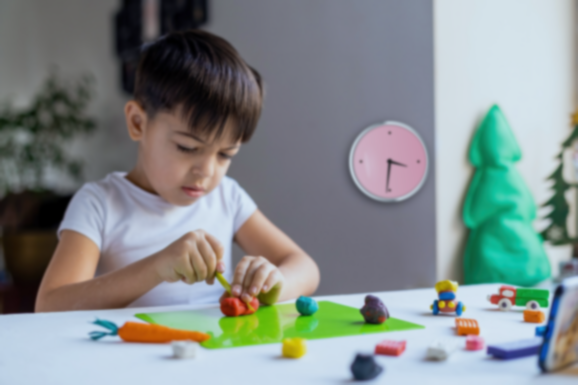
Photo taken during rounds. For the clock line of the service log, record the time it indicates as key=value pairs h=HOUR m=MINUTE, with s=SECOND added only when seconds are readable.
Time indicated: h=3 m=31
